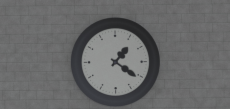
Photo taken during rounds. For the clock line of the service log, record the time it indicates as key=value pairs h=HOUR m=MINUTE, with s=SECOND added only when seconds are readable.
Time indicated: h=1 m=21
